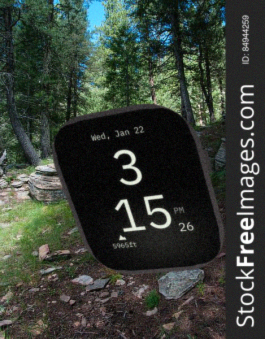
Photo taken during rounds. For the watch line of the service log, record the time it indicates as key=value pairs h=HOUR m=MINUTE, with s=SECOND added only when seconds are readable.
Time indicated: h=3 m=15 s=26
